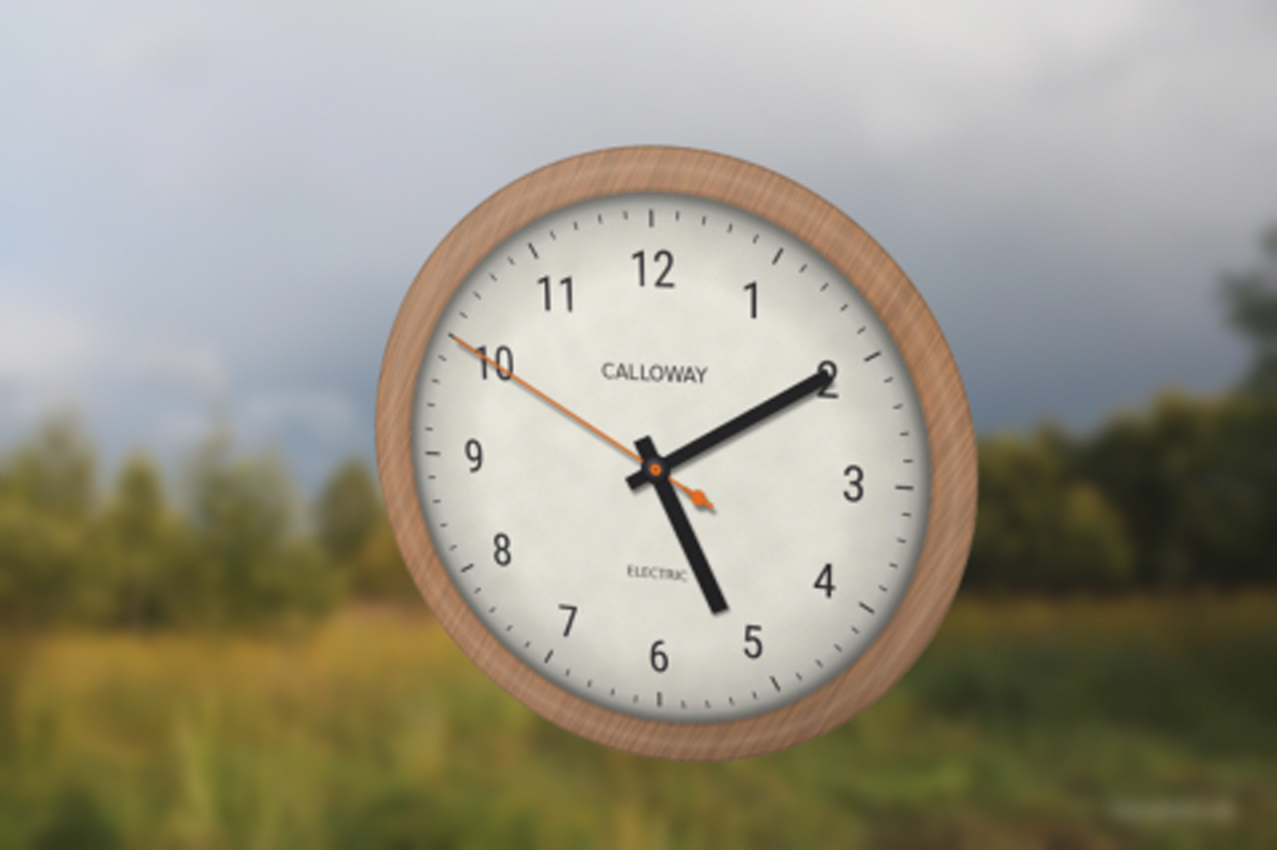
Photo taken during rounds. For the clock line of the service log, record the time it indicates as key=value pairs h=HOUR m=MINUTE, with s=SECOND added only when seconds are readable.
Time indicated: h=5 m=9 s=50
